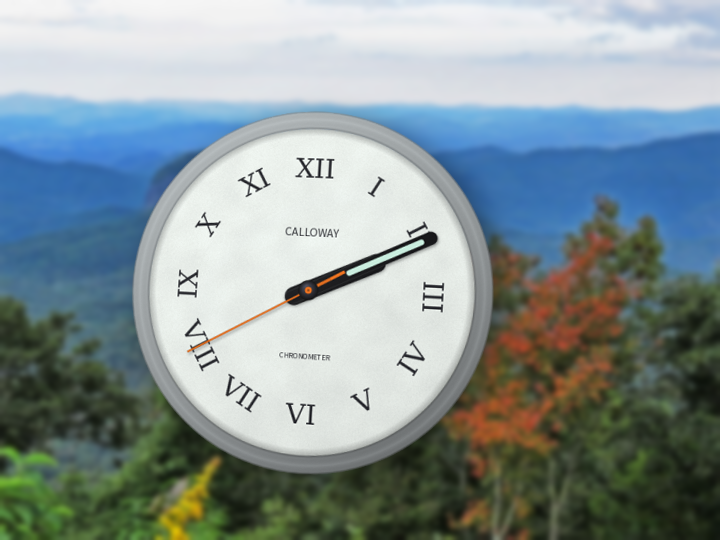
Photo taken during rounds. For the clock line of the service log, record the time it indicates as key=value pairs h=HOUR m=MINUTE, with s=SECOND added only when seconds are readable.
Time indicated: h=2 m=10 s=40
